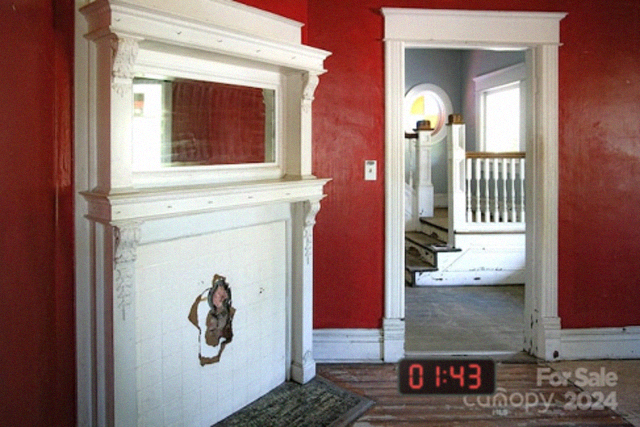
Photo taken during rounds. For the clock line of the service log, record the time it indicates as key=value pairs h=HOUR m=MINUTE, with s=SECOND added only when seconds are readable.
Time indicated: h=1 m=43
